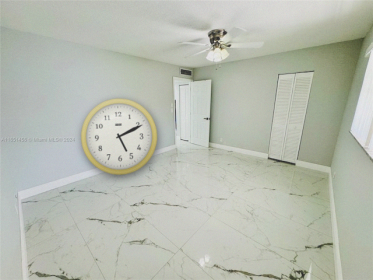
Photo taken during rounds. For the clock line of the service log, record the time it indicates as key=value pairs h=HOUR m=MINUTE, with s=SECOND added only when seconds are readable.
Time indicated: h=5 m=11
